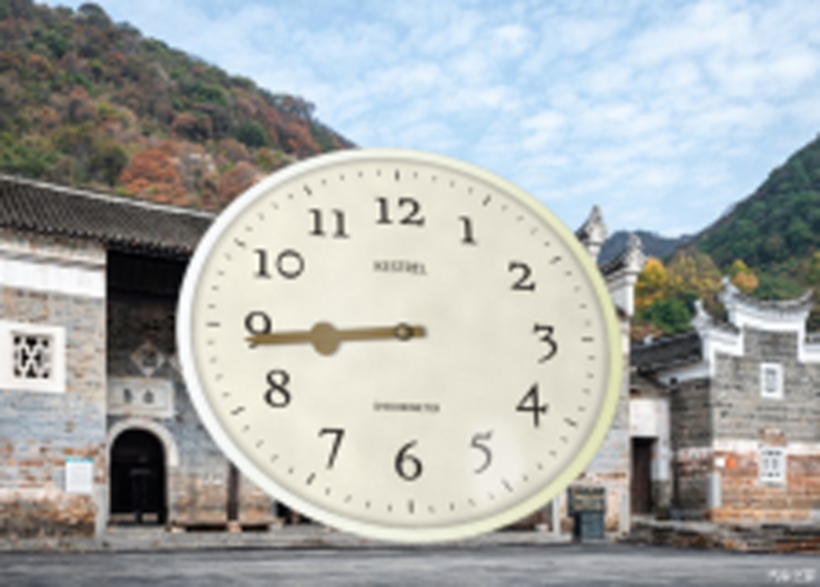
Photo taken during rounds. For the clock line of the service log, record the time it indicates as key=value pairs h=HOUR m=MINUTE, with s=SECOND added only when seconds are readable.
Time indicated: h=8 m=44
